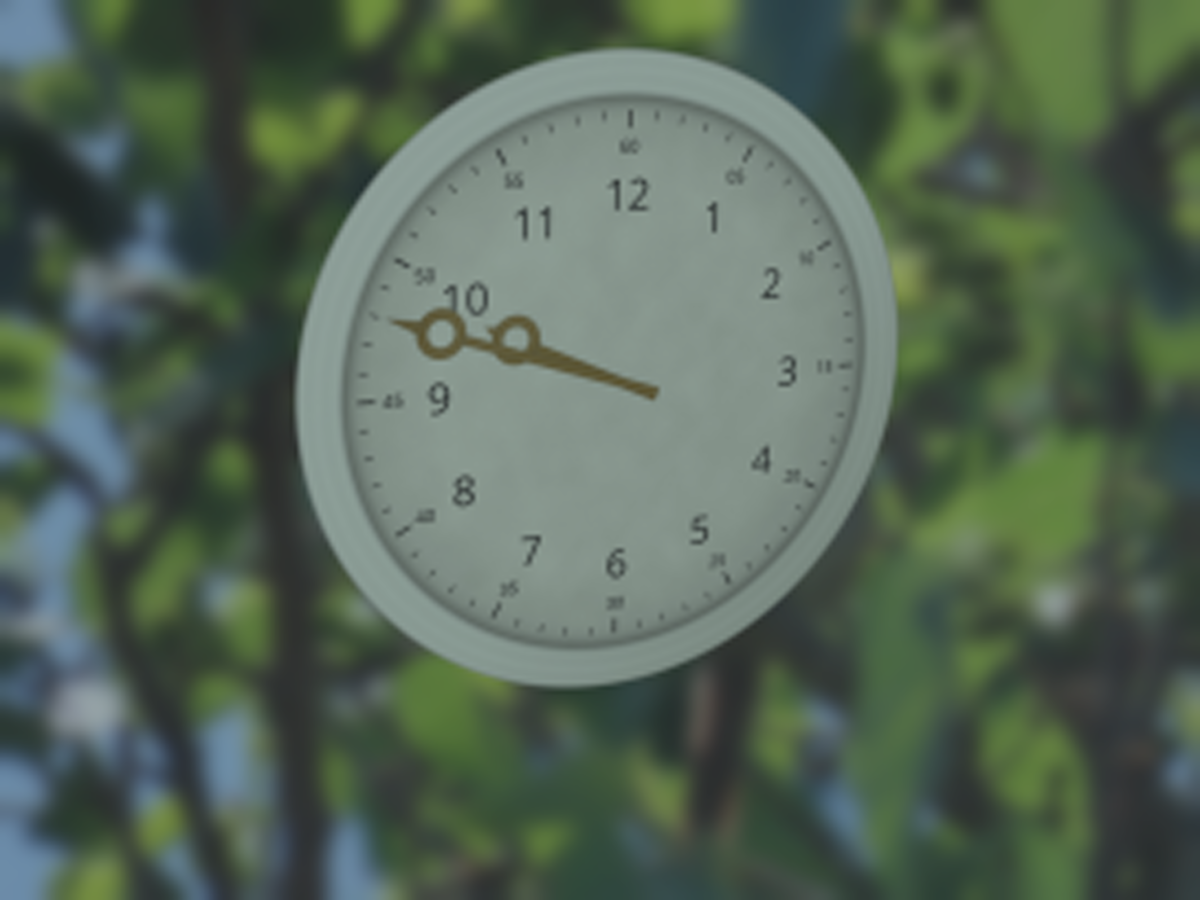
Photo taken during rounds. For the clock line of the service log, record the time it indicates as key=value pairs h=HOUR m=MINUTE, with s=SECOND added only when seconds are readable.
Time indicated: h=9 m=48
